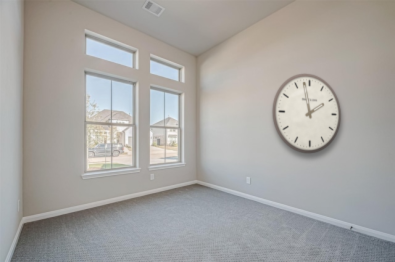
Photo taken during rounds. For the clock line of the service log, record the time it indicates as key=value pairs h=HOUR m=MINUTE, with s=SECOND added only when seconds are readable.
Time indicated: h=1 m=58
